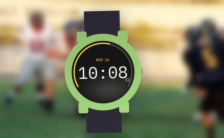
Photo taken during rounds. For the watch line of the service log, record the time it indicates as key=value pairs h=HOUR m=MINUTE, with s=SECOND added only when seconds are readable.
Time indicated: h=10 m=8
